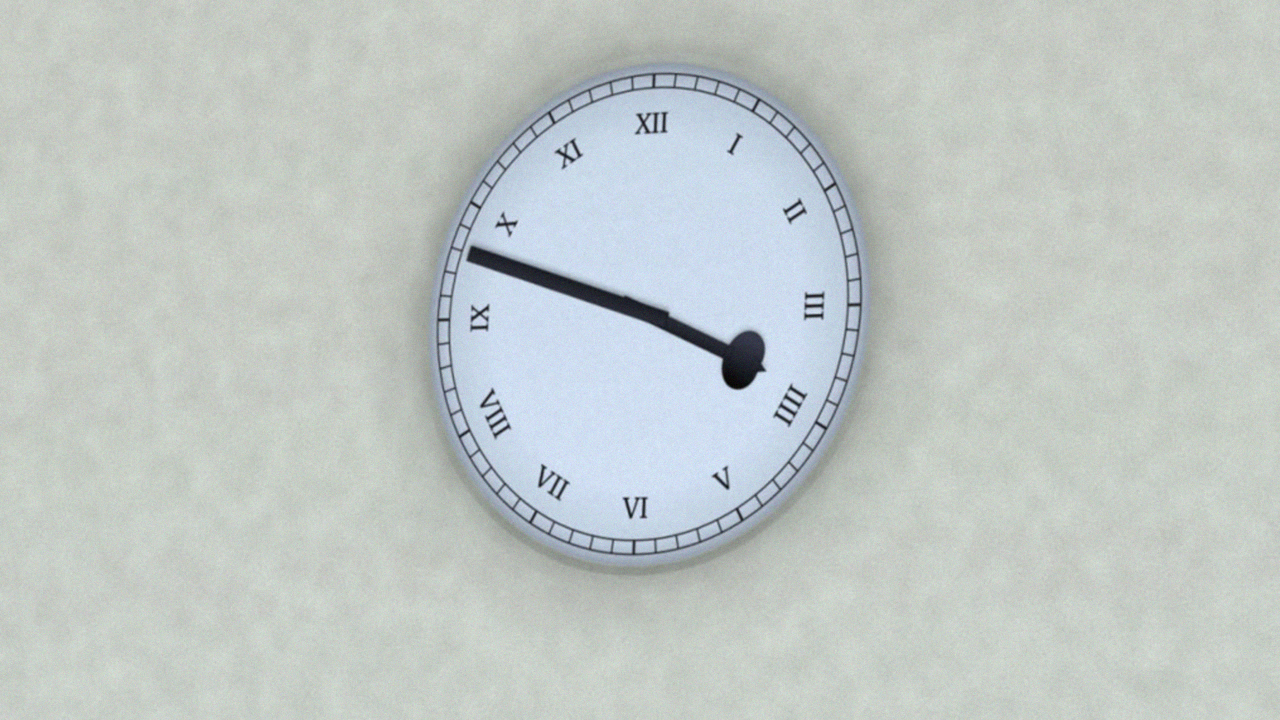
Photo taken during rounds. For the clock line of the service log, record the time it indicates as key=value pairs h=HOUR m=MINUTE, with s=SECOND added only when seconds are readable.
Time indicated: h=3 m=48
